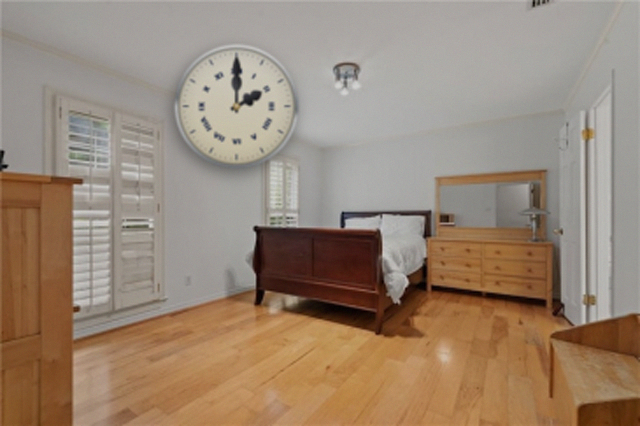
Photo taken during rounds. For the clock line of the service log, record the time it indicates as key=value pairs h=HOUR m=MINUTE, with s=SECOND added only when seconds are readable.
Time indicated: h=2 m=0
